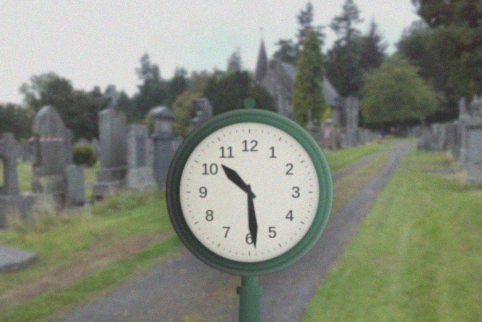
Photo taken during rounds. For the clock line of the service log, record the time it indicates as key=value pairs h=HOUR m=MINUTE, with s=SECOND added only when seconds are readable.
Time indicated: h=10 m=29
